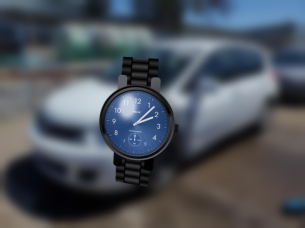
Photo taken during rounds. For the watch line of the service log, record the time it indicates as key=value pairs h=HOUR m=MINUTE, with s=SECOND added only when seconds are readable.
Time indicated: h=2 m=7
